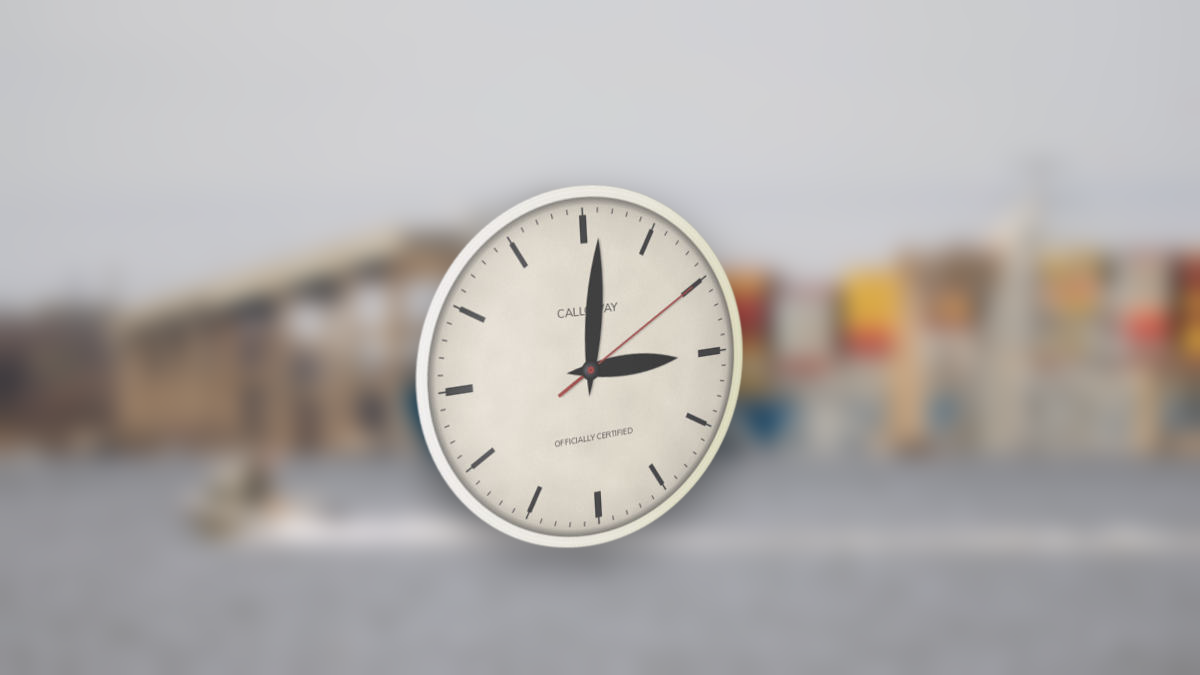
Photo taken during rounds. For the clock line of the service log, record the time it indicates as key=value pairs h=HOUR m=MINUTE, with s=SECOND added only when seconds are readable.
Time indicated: h=3 m=1 s=10
